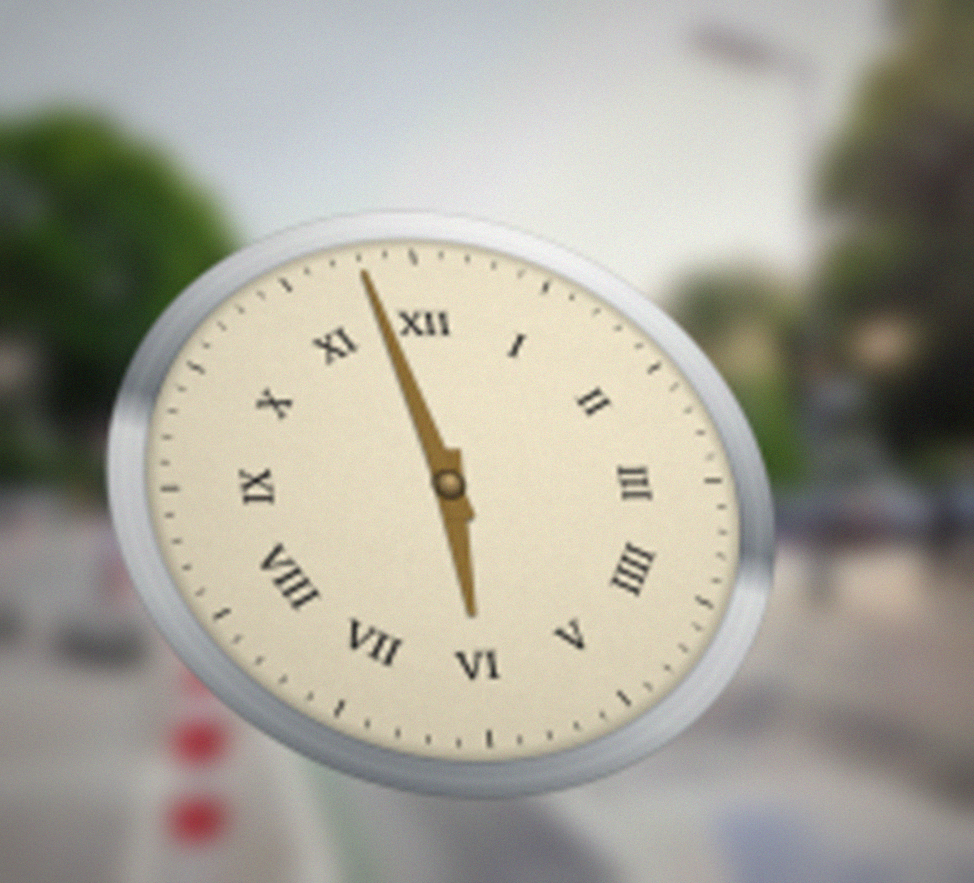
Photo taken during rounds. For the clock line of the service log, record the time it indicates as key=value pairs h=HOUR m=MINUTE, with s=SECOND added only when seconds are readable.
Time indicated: h=5 m=58
